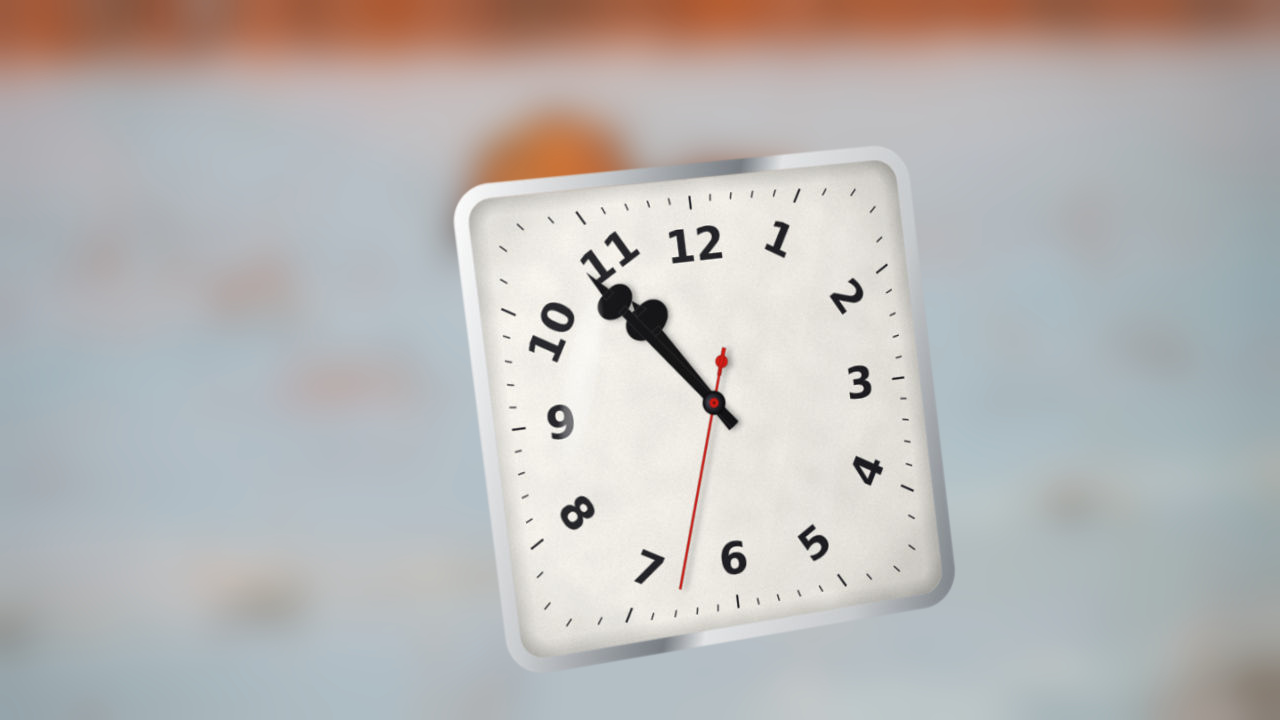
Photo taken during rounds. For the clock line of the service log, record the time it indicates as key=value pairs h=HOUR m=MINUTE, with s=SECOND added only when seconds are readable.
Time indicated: h=10 m=53 s=33
